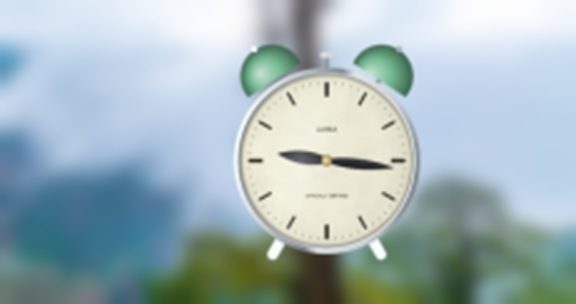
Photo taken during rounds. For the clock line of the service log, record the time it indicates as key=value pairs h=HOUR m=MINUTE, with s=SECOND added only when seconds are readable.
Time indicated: h=9 m=16
